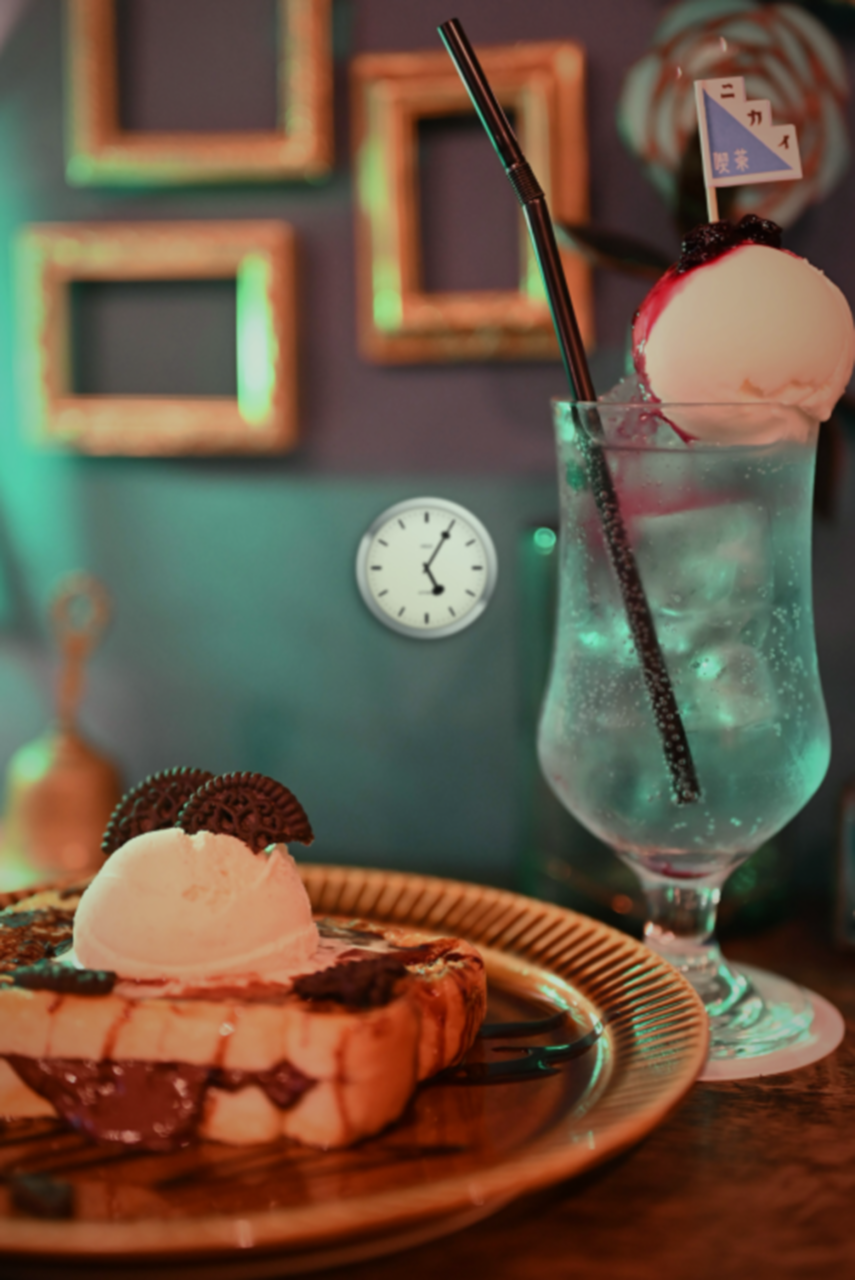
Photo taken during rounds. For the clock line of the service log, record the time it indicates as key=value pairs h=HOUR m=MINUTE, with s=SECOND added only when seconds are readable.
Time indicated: h=5 m=5
